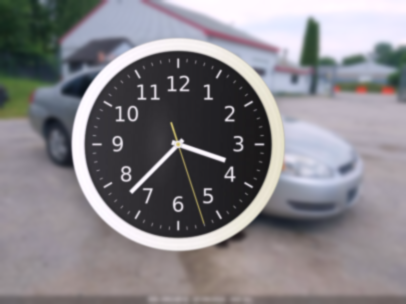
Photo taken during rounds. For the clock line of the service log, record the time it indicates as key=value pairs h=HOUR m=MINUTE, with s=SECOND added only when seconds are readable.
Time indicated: h=3 m=37 s=27
